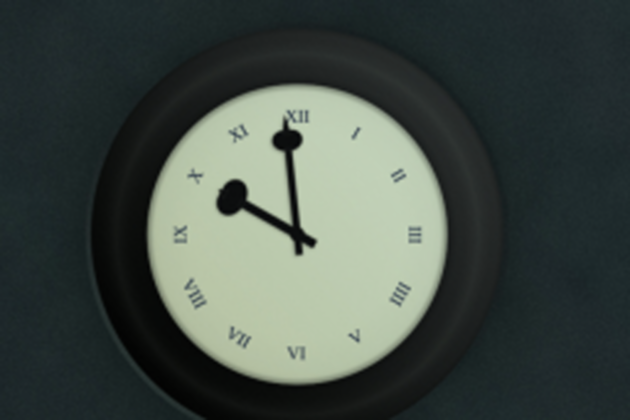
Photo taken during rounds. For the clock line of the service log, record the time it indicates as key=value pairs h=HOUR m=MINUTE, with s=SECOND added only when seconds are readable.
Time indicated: h=9 m=59
